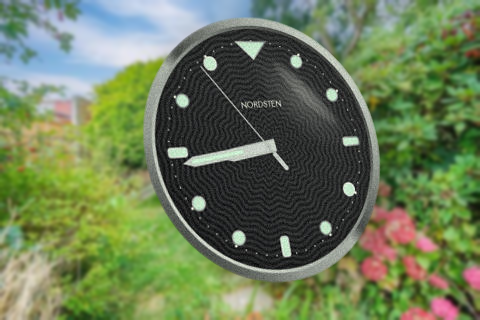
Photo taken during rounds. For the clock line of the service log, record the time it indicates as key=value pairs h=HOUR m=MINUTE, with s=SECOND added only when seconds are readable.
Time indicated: h=8 m=43 s=54
